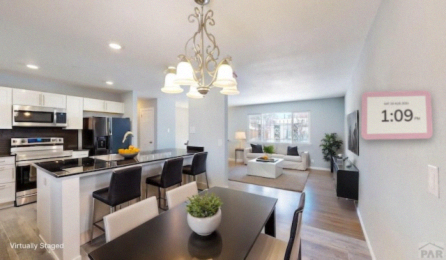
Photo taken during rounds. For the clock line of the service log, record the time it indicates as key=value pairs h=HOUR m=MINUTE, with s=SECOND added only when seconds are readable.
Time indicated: h=1 m=9
